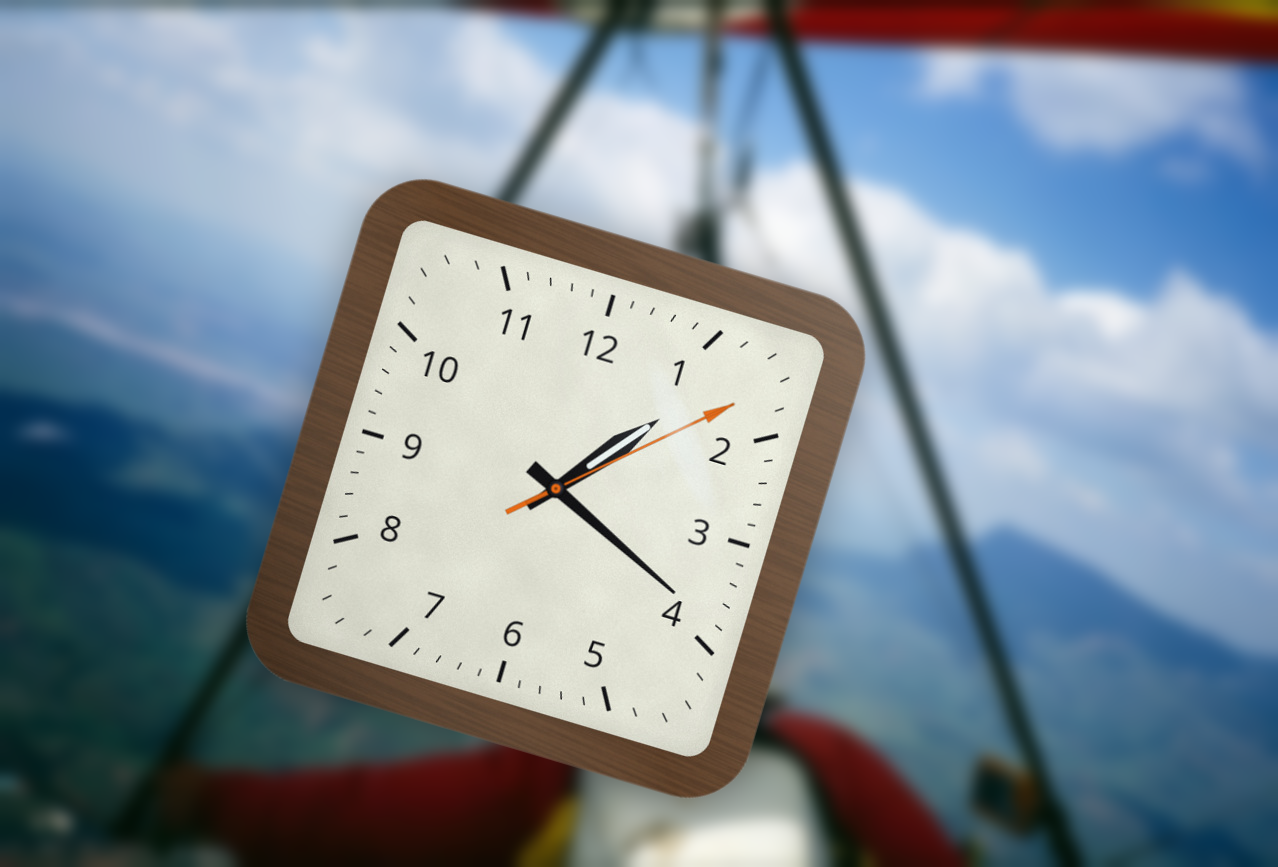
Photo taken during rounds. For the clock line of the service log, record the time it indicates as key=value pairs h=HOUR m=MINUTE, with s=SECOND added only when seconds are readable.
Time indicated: h=1 m=19 s=8
